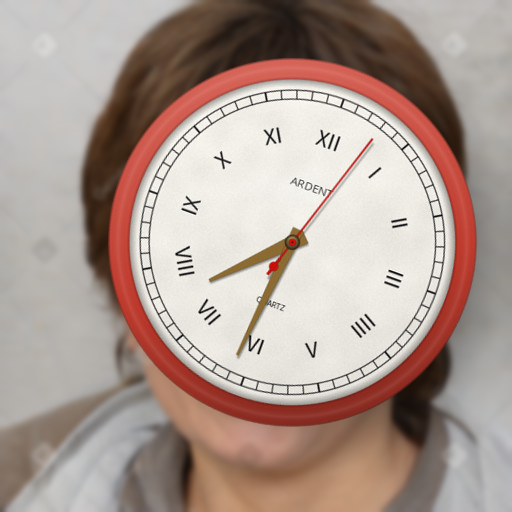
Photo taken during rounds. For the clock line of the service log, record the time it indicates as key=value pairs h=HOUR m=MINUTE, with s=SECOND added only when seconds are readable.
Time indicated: h=7 m=31 s=3
